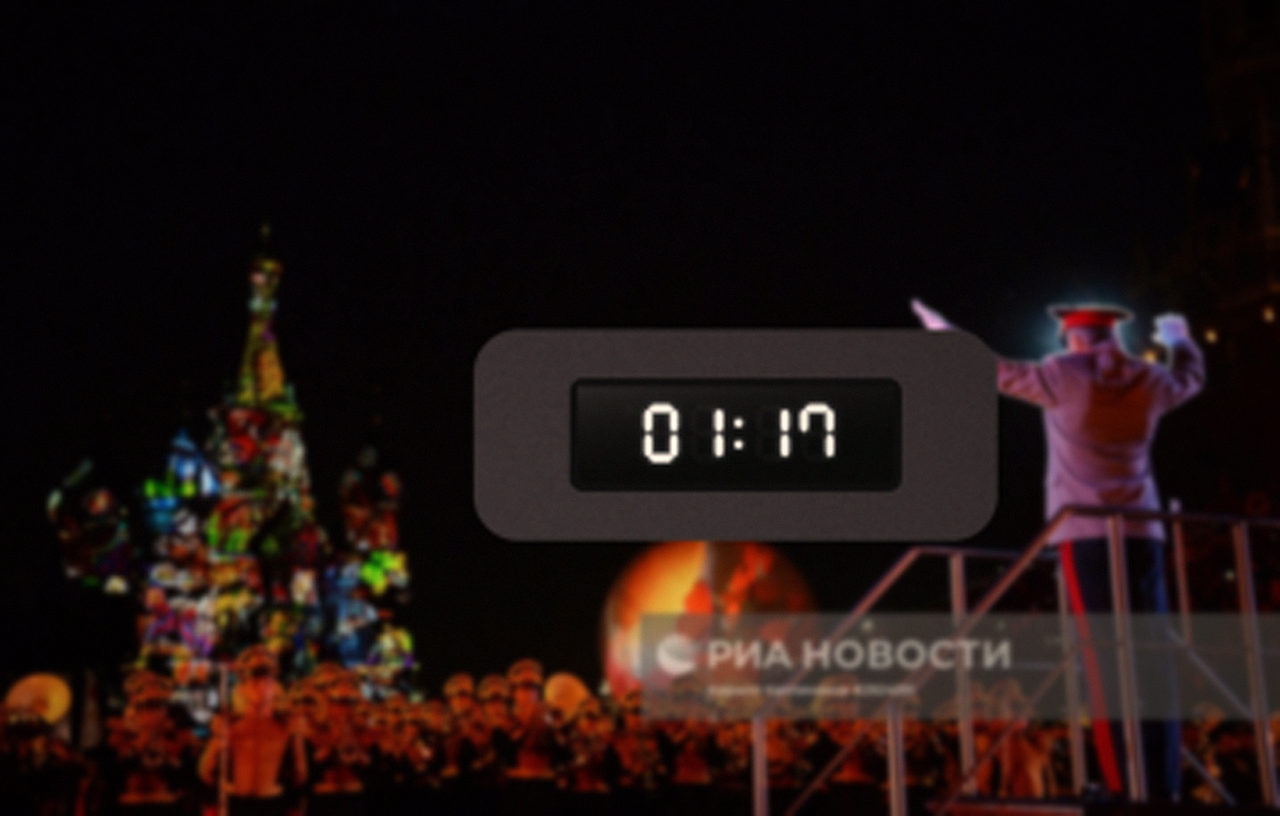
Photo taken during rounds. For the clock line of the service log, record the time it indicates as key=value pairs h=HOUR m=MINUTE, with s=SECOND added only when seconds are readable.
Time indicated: h=1 m=17
